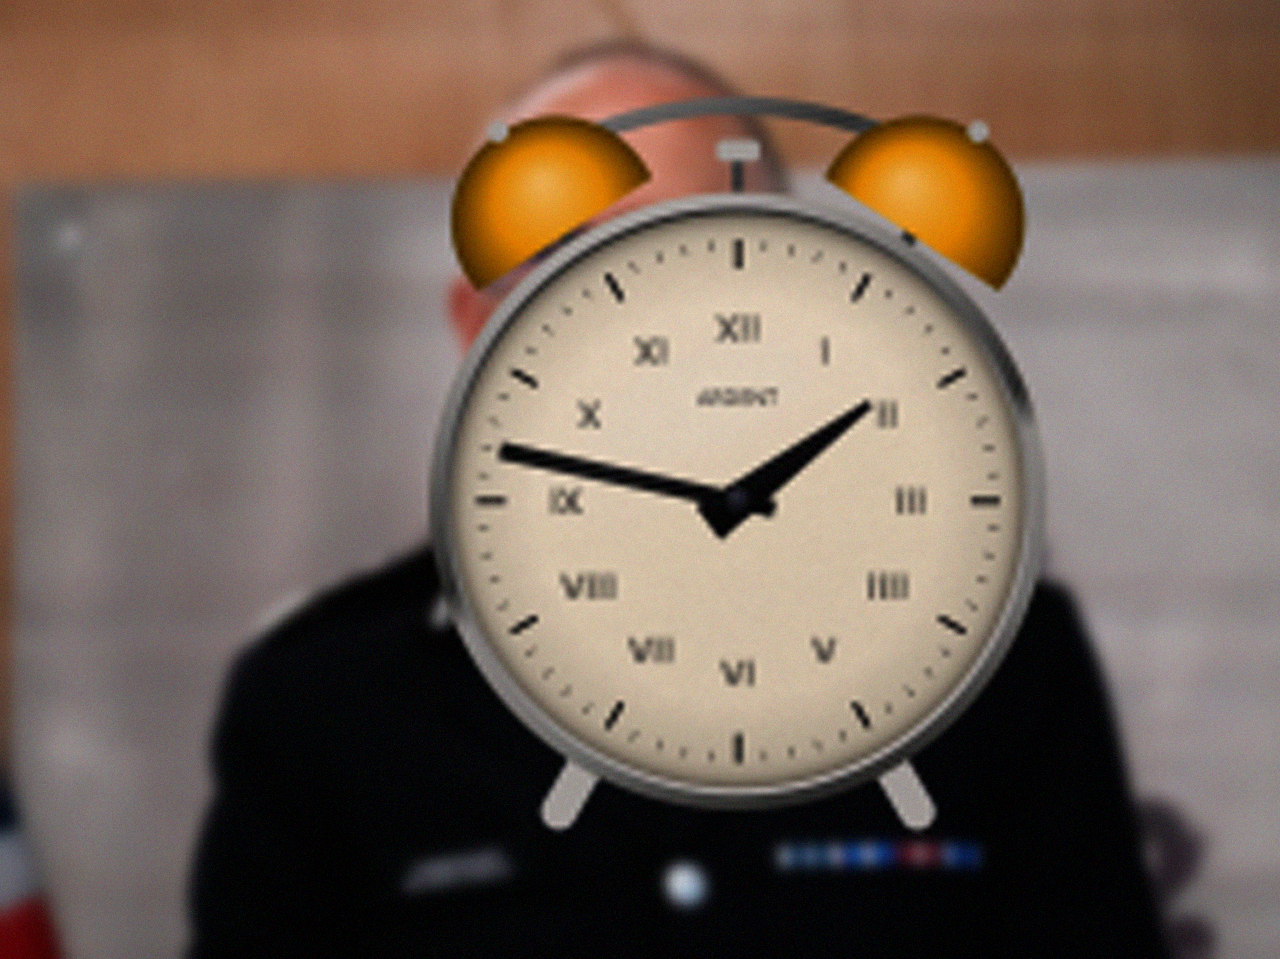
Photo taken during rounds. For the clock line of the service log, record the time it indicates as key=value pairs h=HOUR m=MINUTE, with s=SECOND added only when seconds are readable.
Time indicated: h=1 m=47
